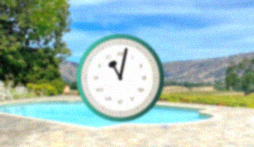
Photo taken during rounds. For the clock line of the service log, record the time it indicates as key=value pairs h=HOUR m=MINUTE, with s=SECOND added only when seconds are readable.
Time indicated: h=11 m=2
